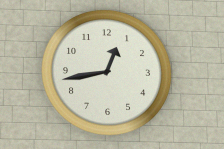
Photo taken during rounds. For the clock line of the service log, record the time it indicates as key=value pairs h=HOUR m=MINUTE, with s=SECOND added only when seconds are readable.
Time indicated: h=12 m=43
